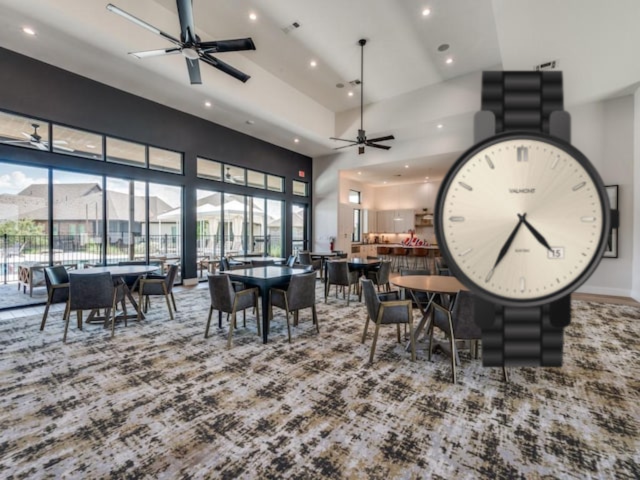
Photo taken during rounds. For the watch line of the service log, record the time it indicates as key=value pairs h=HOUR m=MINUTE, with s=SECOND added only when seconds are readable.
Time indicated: h=4 m=35
